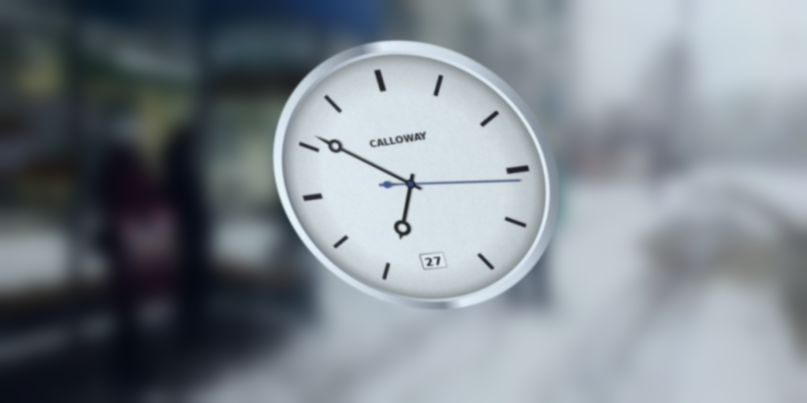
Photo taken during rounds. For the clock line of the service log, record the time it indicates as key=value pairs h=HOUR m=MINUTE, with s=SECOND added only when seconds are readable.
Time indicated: h=6 m=51 s=16
